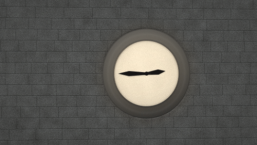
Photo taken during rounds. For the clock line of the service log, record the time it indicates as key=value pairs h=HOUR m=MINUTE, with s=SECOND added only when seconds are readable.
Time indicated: h=2 m=45
